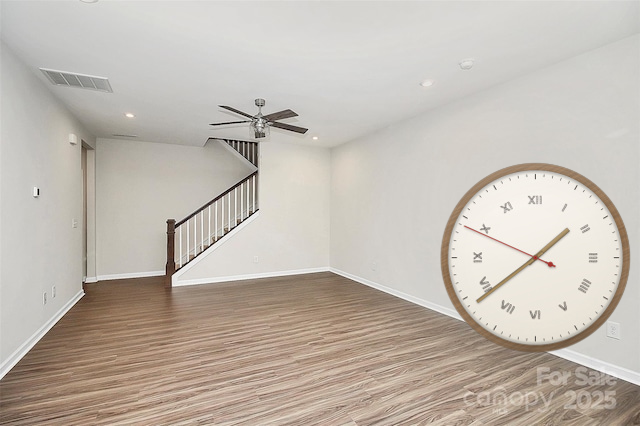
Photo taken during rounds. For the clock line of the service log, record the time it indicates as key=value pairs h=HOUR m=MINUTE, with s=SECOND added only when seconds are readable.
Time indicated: h=1 m=38 s=49
